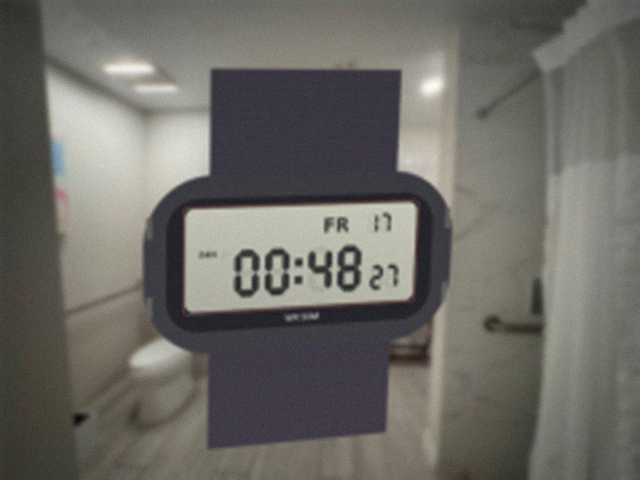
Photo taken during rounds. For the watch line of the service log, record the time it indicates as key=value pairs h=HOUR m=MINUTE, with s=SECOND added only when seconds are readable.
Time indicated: h=0 m=48 s=27
